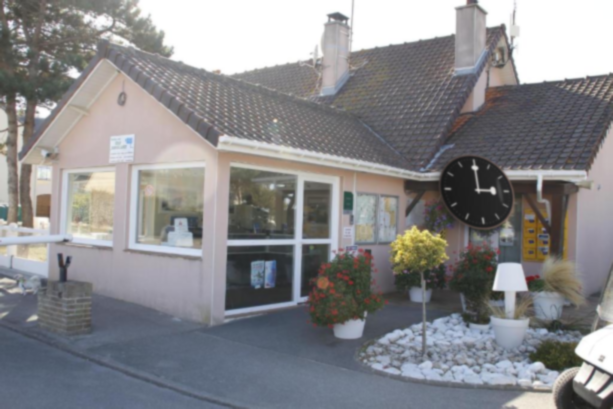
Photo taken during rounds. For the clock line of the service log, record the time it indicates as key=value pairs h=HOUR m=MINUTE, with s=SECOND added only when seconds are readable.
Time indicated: h=3 m=0
